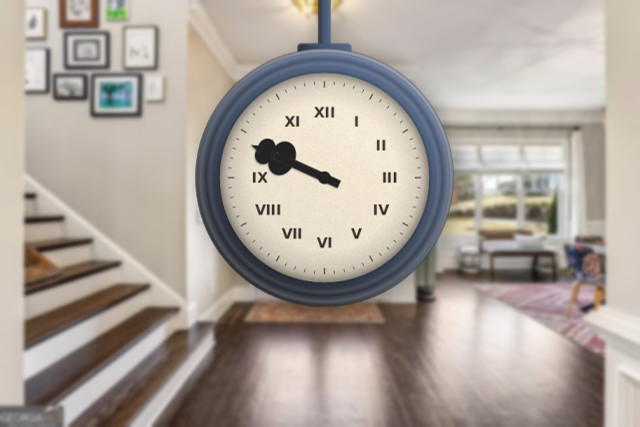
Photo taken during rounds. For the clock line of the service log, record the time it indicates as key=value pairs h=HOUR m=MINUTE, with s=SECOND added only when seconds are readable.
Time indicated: h=9 m=49
